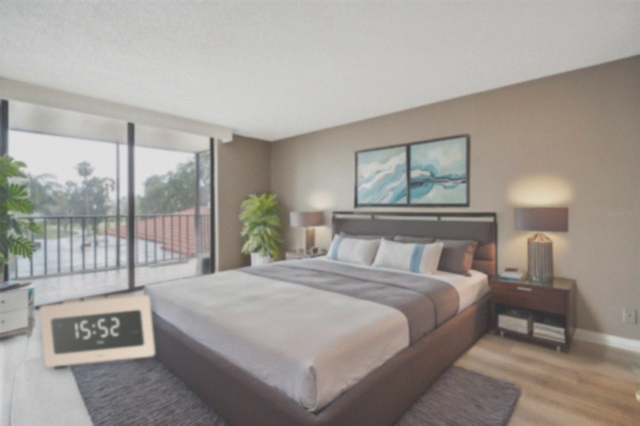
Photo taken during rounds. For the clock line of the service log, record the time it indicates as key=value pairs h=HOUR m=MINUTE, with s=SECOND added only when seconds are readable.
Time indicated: h=15 m=52
